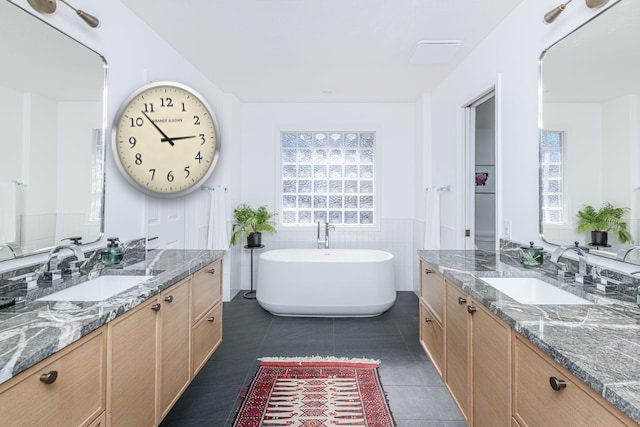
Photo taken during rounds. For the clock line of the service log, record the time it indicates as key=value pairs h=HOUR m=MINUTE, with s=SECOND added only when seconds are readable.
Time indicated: h=2 m=53
